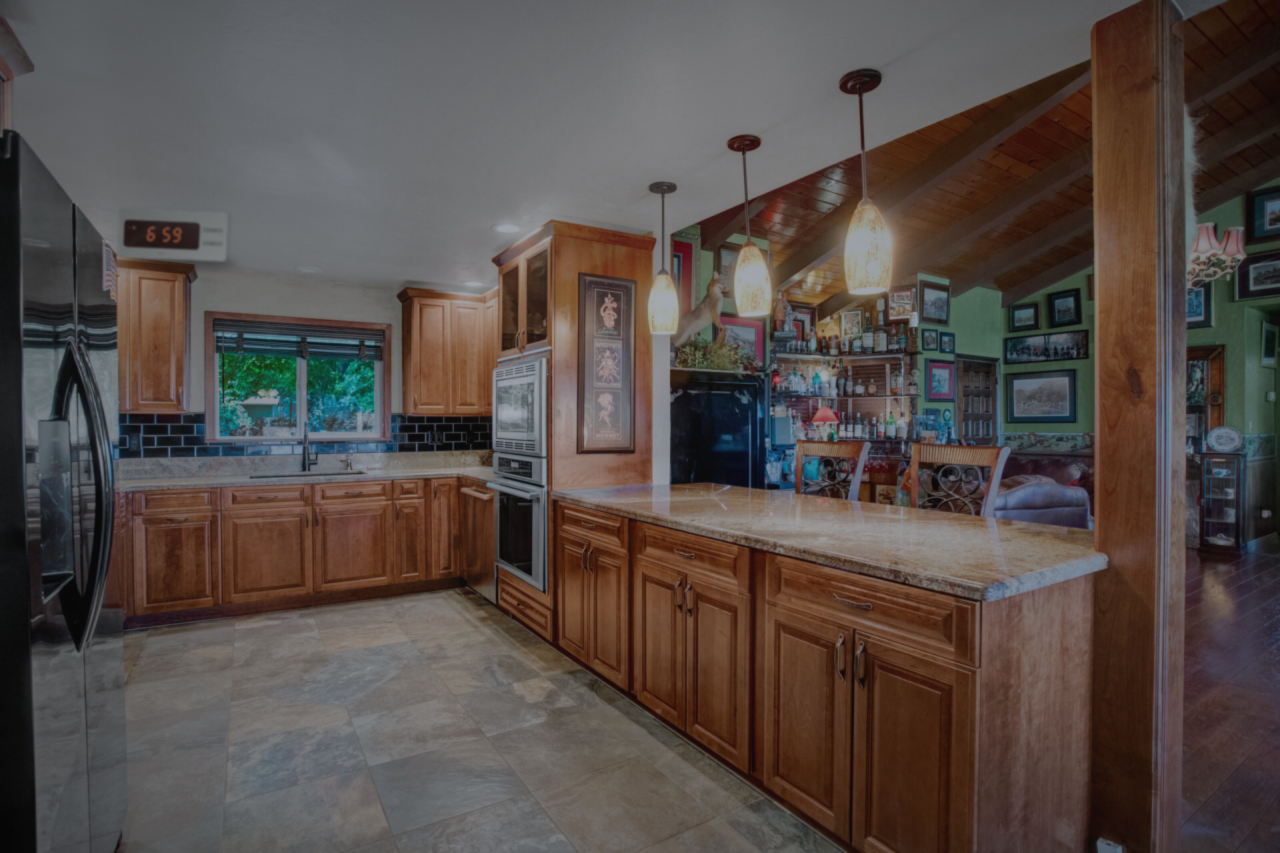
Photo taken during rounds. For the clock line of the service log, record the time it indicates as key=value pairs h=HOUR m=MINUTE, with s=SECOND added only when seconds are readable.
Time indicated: h=6 m=59
